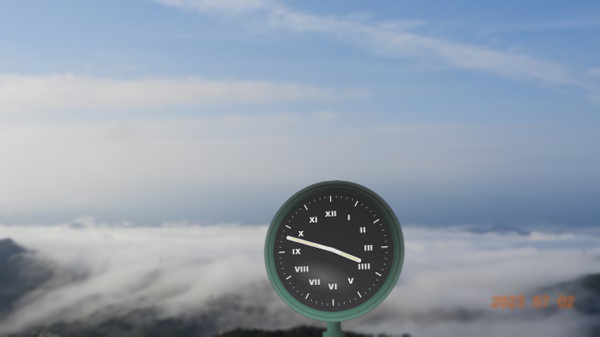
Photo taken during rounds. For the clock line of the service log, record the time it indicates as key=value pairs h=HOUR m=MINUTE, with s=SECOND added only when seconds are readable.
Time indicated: h=3 m=48
